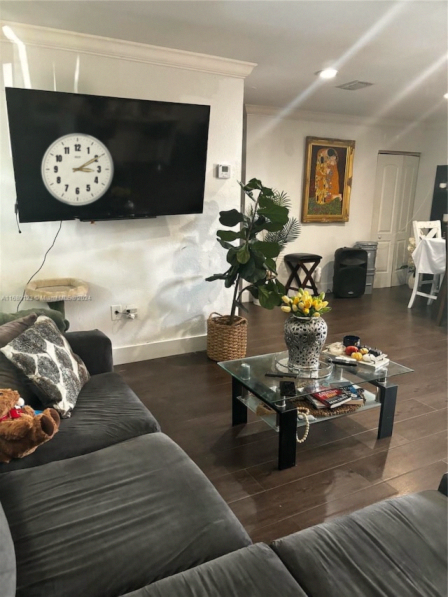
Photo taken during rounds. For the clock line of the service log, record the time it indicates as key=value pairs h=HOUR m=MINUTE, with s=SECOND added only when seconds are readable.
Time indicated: h=3 m=10
